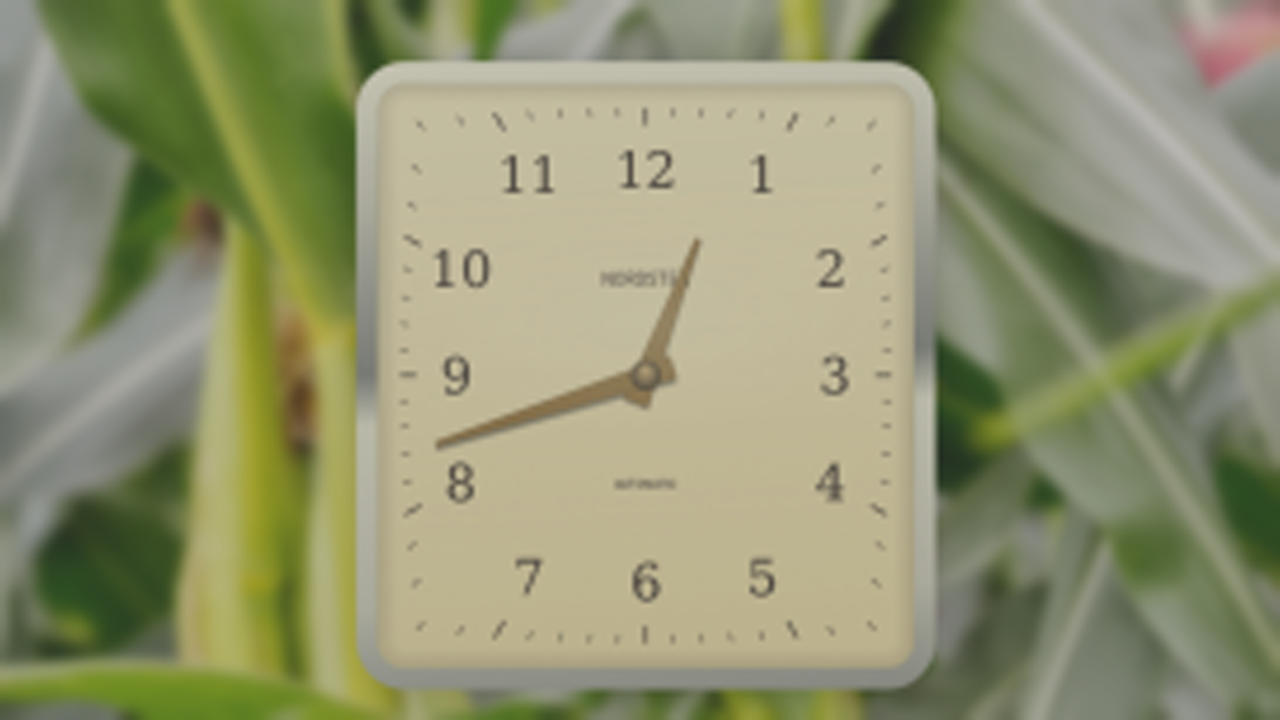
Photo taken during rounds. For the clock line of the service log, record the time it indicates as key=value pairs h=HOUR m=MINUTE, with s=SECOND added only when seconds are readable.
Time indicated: h=12 m=42
